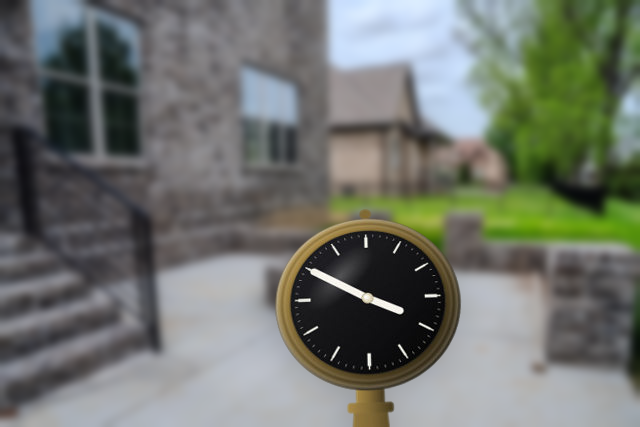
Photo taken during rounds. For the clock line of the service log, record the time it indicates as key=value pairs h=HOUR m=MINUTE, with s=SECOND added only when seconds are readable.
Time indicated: h=3 m=50
